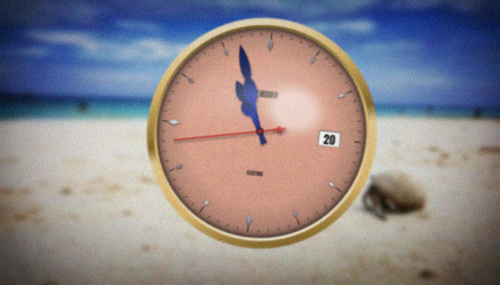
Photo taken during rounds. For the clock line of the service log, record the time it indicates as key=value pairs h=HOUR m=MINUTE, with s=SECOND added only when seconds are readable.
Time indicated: h=10 m=56 s=43
